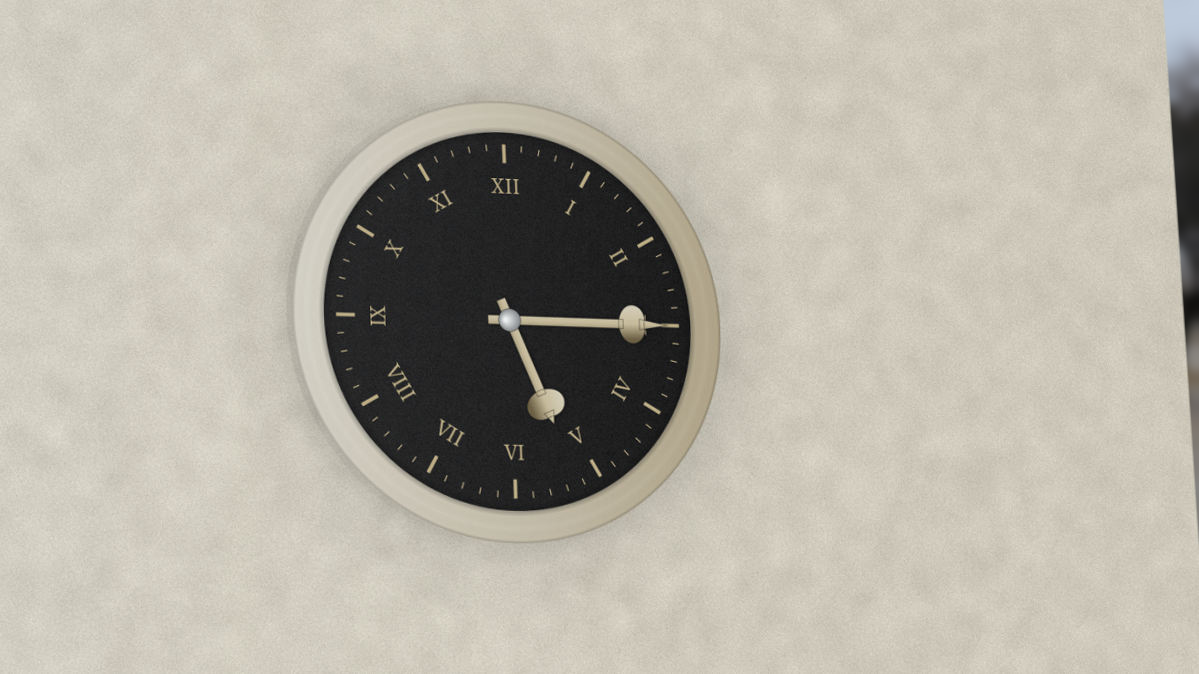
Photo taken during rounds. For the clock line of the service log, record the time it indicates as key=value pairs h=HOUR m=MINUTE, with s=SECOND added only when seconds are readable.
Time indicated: h=5 m=15
